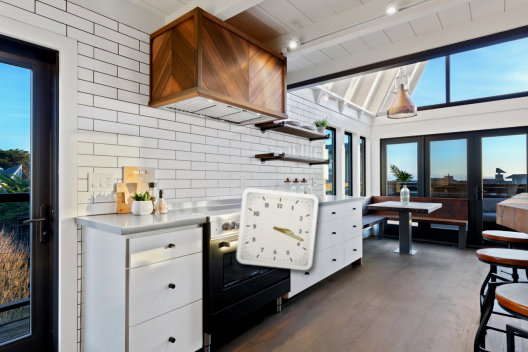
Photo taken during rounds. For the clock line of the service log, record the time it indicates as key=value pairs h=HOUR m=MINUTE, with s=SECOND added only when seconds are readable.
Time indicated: h=3 m=18
